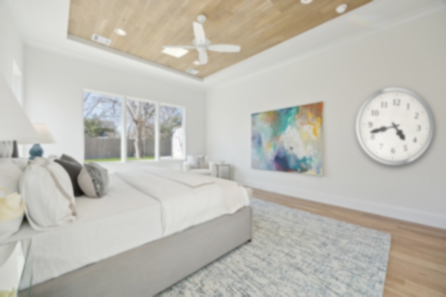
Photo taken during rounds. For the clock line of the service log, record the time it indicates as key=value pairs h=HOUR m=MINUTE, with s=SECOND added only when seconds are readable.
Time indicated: h=4 m=42
